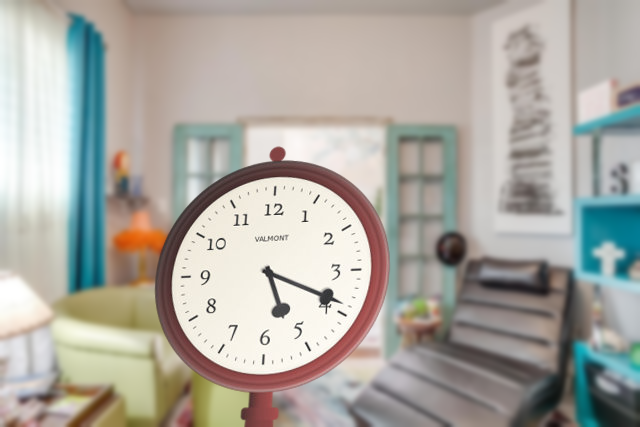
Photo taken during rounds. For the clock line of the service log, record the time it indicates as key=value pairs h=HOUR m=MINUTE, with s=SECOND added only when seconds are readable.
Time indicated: h=5 m=19
